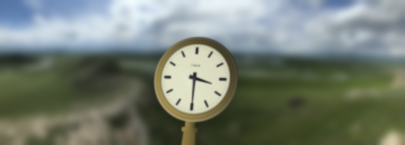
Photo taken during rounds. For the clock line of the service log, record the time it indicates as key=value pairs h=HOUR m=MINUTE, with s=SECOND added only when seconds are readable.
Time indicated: h=3 m=30
